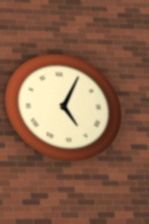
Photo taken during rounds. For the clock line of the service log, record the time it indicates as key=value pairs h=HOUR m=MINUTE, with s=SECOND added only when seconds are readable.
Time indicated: h=5 m=5
